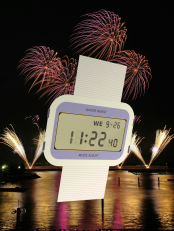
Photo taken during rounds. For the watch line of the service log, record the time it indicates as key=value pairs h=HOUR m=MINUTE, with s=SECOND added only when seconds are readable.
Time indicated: h=11 m=22 s=40
